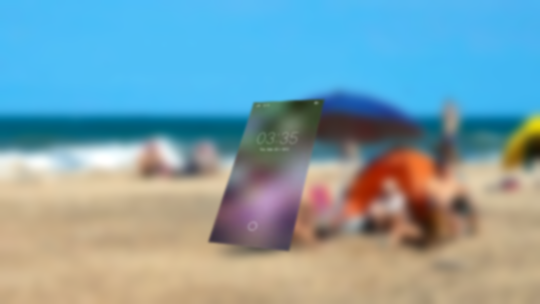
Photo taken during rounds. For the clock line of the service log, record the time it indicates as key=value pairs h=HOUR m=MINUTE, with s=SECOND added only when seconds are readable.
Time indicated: h=3 m=35
